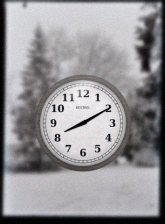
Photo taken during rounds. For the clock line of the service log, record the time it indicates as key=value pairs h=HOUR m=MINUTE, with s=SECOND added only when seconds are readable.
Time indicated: h=8 m=10
